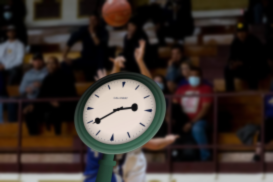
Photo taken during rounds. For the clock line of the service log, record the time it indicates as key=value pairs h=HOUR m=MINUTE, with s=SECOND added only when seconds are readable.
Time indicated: h=2 m=39
